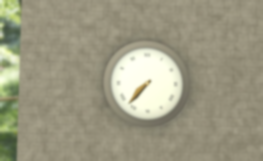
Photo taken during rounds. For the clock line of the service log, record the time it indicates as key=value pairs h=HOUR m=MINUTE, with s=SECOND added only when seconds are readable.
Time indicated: h=7 m=37
